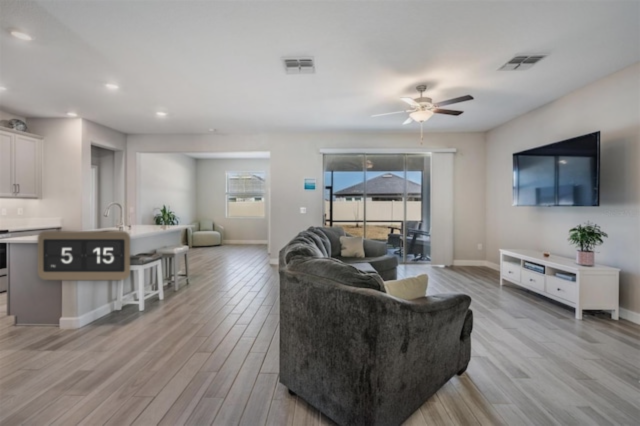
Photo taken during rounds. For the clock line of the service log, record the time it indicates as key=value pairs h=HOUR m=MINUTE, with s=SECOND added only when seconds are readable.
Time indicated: h=5 m=15
